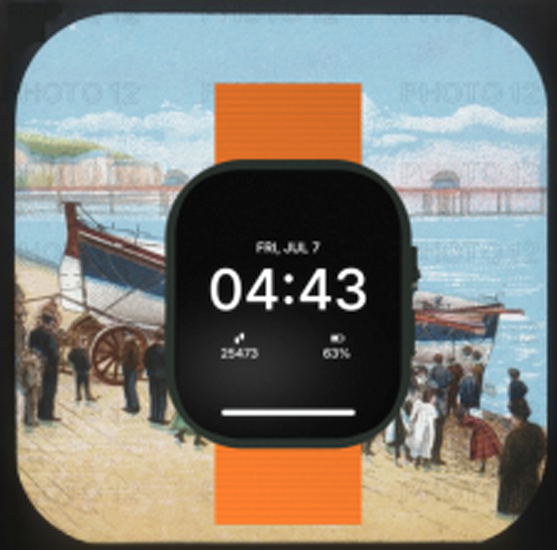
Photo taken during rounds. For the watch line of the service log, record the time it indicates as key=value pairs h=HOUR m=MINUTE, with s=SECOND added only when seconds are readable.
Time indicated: h=4 m=43
